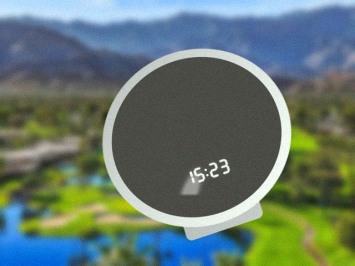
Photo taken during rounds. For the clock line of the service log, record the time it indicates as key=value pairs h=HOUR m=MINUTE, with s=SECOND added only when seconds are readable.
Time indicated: h=15 m=23
